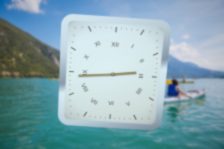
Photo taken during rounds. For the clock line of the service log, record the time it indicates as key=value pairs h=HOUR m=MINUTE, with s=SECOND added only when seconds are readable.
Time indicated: h=2 m=44
